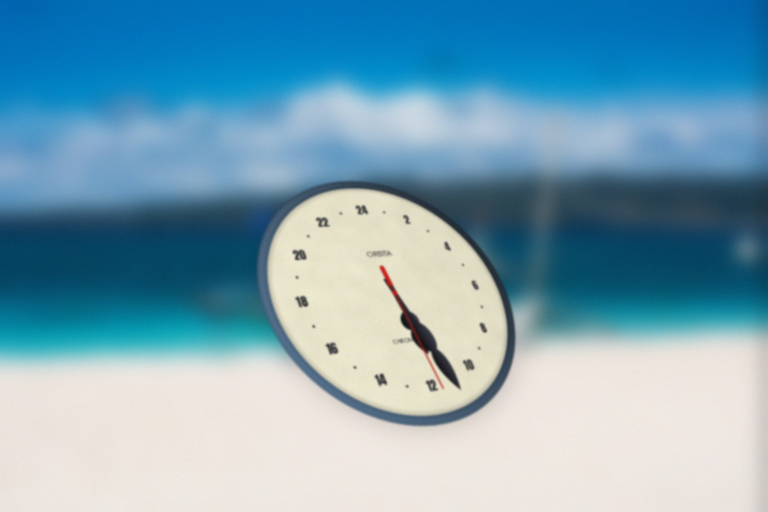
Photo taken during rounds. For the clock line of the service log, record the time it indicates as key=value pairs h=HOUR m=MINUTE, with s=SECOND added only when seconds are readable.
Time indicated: h=11 m=27 s=29
